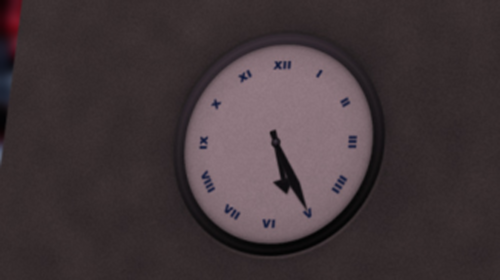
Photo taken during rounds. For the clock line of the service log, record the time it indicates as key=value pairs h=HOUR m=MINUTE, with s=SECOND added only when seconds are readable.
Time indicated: h=5 m=25
